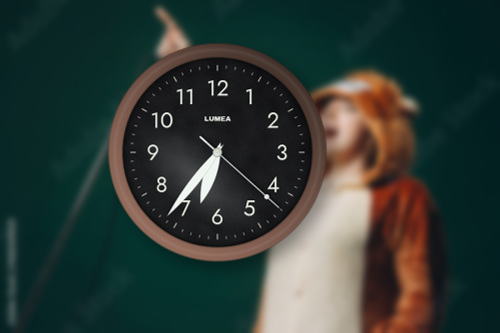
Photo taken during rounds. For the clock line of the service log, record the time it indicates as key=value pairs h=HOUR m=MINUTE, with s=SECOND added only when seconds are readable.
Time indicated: h=6 m=36 s=22
